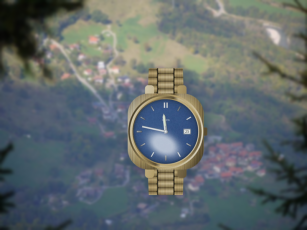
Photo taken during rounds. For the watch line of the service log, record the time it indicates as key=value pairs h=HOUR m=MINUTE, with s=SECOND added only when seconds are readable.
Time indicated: h=11 m=47
